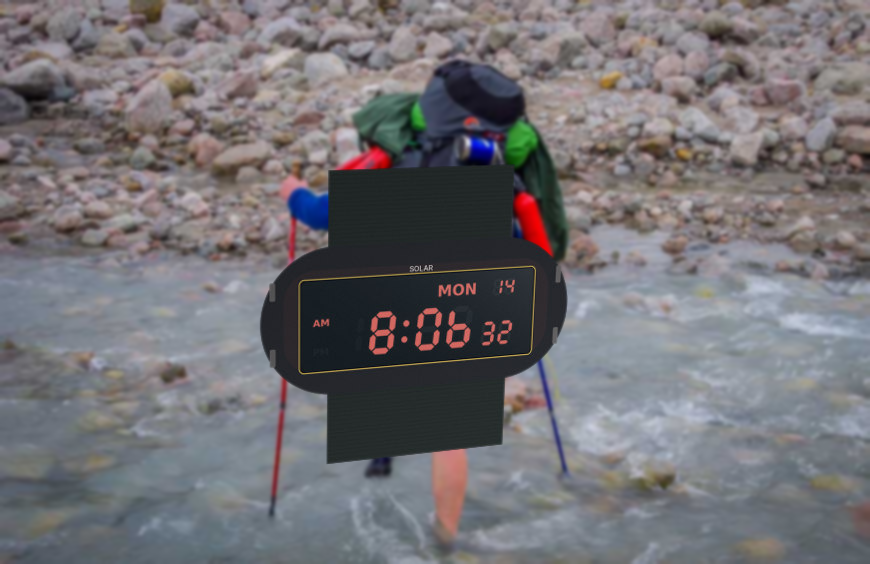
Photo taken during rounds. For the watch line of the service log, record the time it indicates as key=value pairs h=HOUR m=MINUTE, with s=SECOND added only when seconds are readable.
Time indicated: h=8 m=6 s=32
